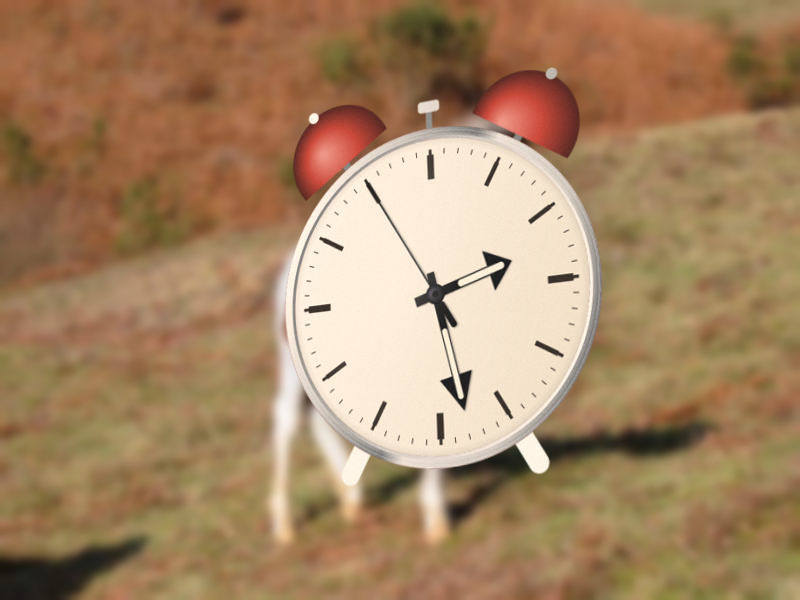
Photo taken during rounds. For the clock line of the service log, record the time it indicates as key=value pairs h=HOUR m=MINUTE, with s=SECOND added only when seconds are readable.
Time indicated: h=2 m=27 s=55
